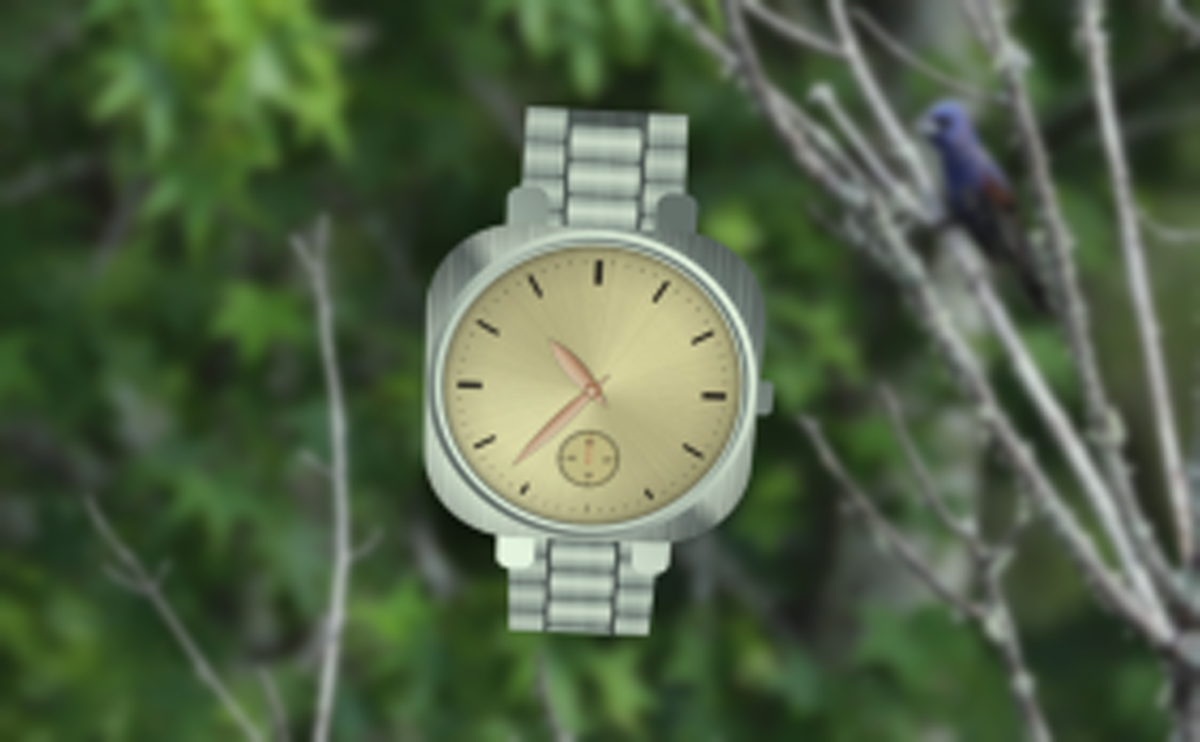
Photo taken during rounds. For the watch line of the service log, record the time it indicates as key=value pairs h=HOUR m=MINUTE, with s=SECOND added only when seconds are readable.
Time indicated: h=10 m=37
